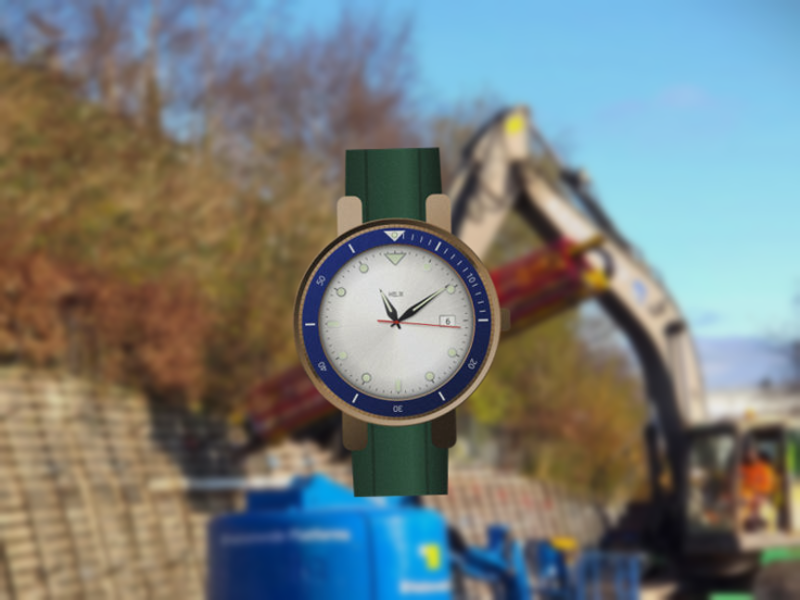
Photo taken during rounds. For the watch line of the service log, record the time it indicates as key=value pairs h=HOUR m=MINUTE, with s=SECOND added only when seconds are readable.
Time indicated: h=11 m=9 s=16
